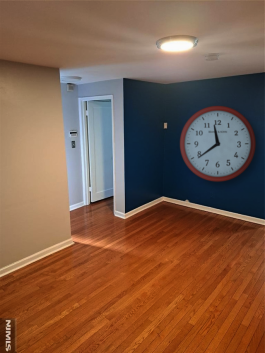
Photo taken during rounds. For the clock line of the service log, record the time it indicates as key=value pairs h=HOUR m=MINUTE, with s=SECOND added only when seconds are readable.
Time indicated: h=11 m=39
